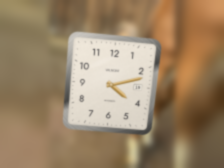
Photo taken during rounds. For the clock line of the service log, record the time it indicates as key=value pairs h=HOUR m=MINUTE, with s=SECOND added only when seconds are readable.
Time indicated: h=4 m=12
